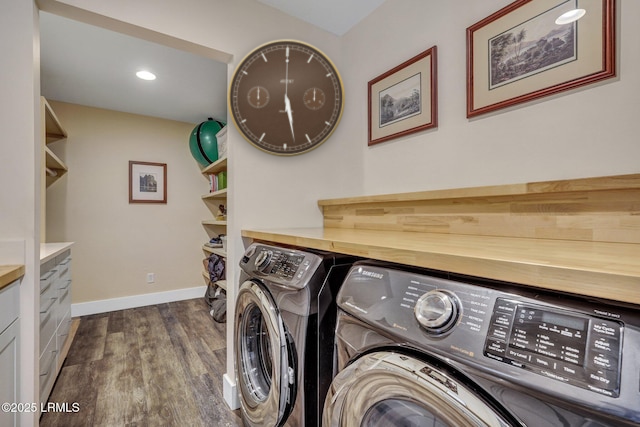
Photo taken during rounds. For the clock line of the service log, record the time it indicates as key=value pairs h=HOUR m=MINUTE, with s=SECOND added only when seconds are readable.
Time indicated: h=5 m=28
